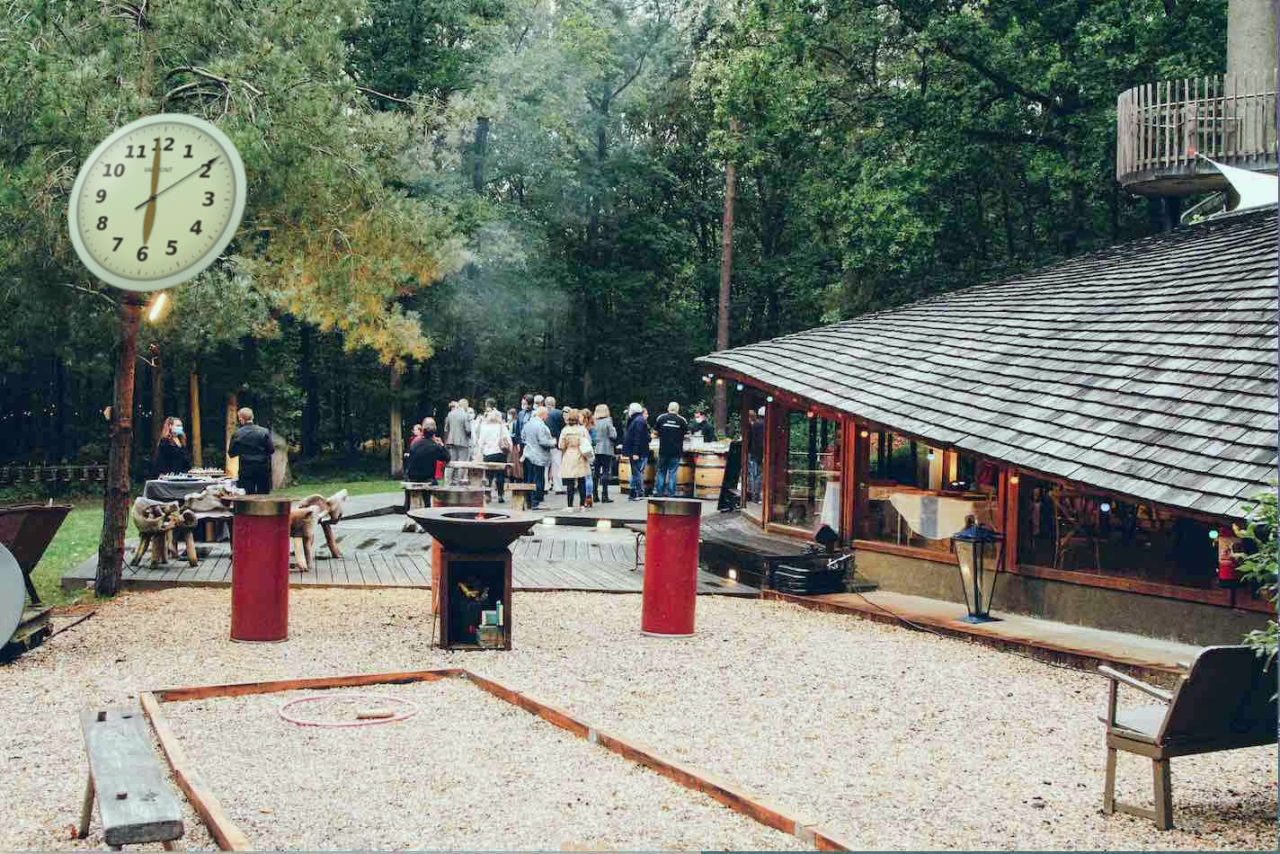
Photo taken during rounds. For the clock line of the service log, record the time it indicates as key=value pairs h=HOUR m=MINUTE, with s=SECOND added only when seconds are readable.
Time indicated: h=5 m=59 s=9
